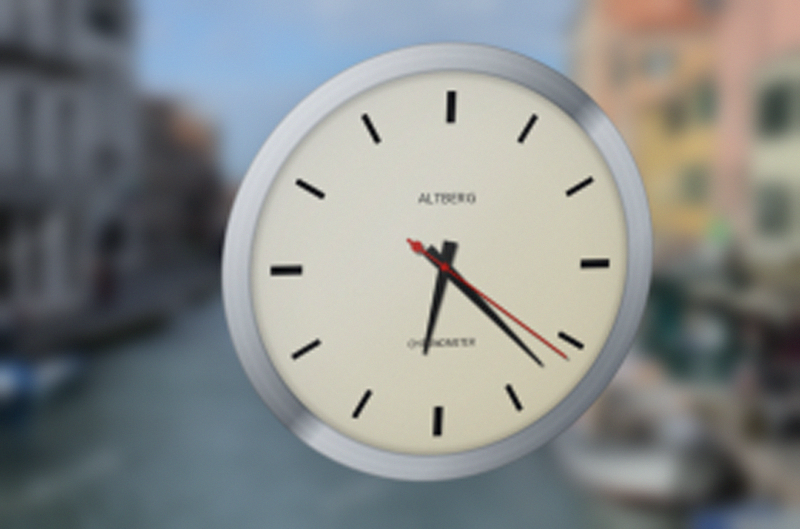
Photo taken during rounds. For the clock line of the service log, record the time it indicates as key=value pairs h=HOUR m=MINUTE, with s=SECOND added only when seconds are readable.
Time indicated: h=6 m=22 s=21
